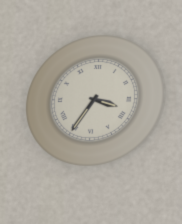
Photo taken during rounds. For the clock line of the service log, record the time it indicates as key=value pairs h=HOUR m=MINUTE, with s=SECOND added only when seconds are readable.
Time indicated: h=3 m=35
